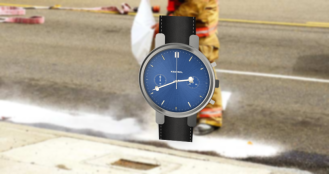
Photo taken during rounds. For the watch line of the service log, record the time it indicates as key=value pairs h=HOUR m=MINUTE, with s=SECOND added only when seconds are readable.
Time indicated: h=2 m=41
